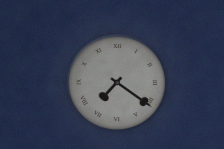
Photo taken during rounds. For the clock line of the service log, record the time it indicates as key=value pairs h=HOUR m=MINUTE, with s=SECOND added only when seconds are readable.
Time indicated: h=7 m=21
